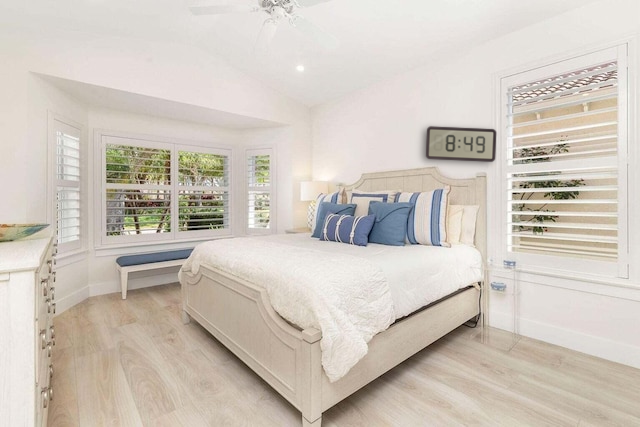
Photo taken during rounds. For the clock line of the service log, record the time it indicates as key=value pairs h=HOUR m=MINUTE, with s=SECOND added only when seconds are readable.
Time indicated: h=8 m=49
